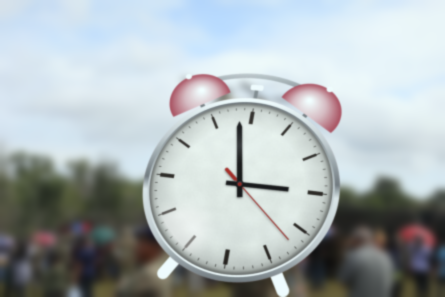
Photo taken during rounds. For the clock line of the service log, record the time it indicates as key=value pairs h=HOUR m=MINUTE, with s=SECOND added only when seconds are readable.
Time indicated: h=2 m=58 s=22
